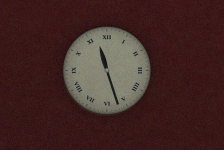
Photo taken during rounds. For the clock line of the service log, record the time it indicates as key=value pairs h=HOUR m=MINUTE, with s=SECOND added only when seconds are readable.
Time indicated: h=11 m=27
